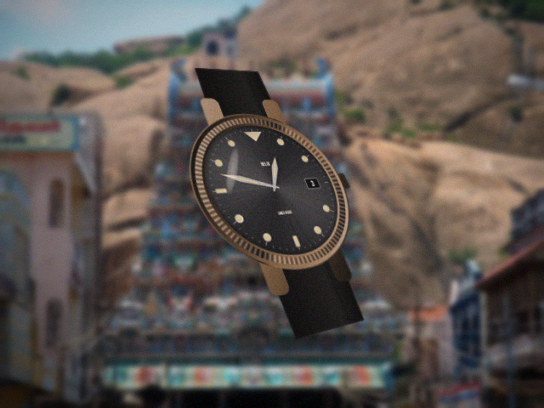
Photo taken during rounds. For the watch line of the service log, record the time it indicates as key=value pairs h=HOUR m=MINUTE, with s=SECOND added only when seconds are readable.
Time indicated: h=12 m=48
